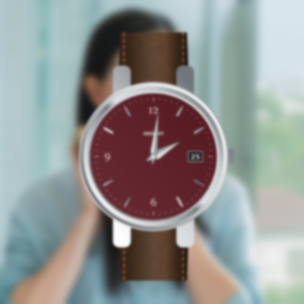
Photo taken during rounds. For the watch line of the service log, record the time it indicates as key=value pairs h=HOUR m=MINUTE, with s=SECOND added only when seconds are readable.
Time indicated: h=2 m=1
